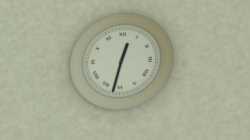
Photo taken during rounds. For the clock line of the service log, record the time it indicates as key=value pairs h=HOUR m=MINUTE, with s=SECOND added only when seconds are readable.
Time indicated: h=12 m=32
